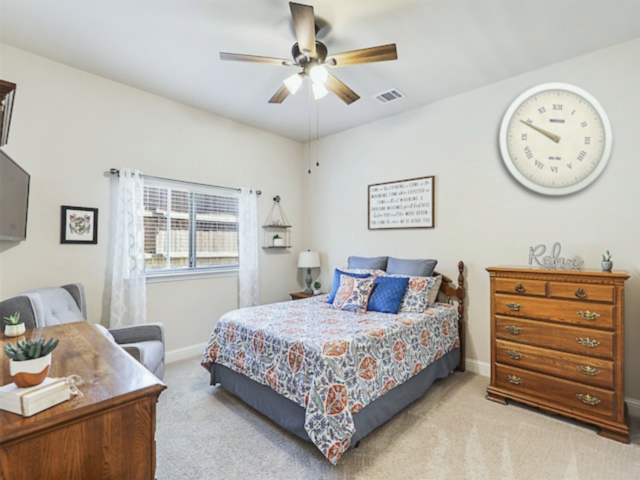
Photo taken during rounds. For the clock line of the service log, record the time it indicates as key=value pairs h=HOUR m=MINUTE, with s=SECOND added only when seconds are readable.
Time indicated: h=9 m=49
